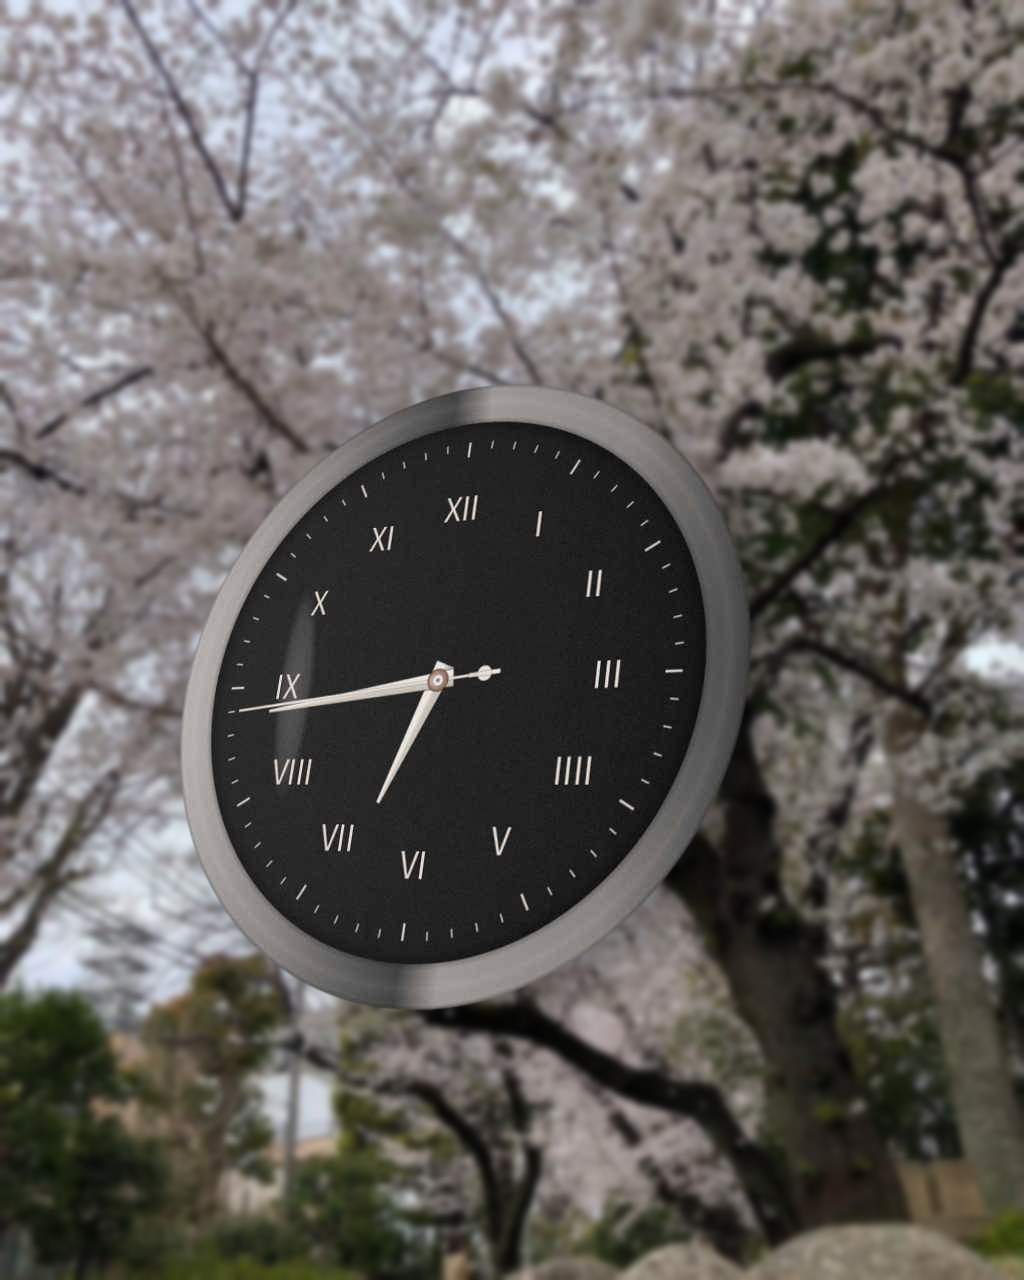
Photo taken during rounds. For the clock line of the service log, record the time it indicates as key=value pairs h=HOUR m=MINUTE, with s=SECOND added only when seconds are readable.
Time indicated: h=6 m=43 s=44
